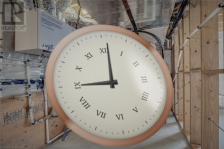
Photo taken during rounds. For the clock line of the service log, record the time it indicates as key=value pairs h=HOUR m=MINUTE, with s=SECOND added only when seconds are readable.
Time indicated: h=9 m=1
